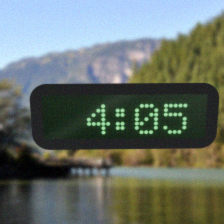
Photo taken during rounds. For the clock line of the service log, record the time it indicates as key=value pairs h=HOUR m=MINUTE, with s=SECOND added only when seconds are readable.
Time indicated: h=4 m=5
